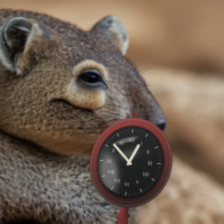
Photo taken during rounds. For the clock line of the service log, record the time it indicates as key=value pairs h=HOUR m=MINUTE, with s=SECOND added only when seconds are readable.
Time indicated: h=12 m=52
